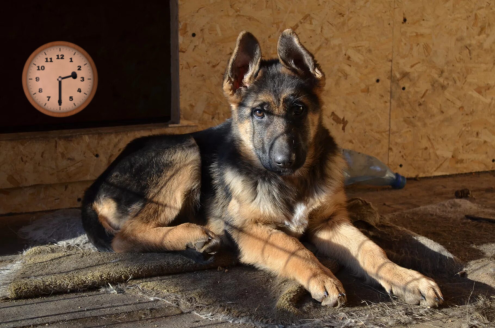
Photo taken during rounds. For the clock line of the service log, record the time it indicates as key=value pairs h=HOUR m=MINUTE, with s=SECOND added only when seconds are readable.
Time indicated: h=2 m=30
